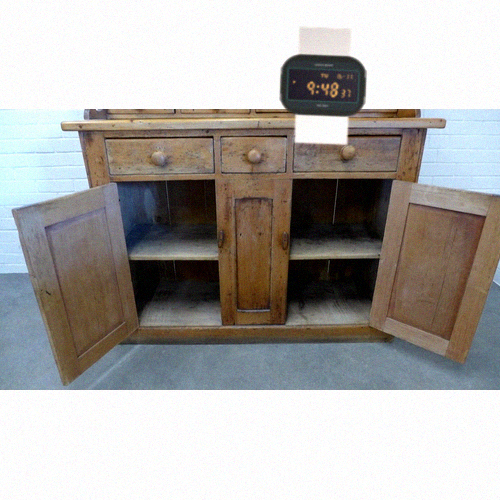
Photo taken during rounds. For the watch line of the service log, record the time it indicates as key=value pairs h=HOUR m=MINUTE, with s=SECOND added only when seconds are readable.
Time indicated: h=9 m=48
